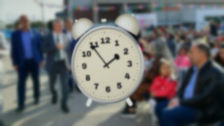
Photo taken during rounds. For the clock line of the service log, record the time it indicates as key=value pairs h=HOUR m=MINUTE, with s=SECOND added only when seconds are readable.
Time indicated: h=1 m=54
